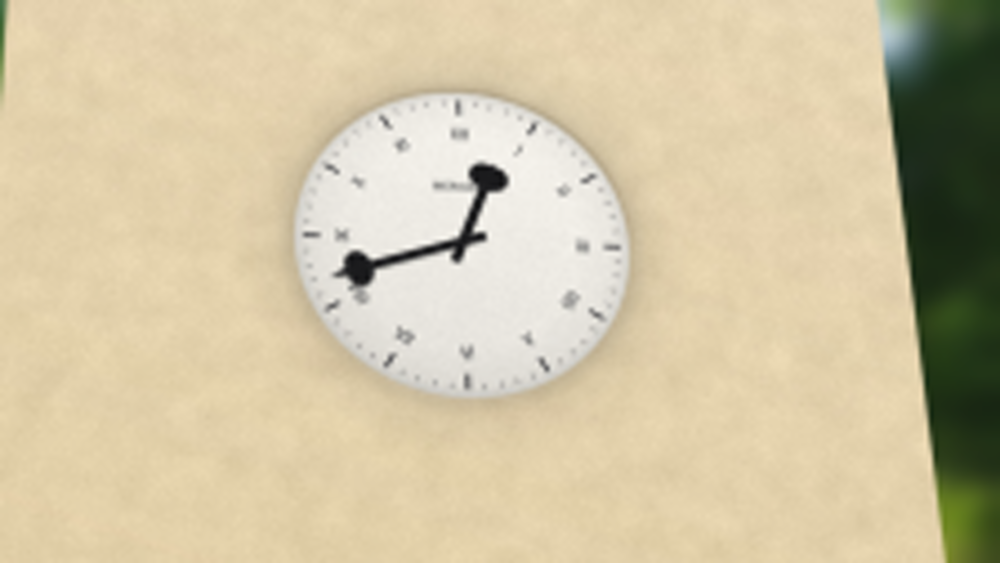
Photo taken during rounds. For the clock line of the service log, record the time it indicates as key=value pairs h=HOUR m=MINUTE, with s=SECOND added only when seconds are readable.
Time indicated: h=12 m=42
